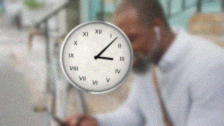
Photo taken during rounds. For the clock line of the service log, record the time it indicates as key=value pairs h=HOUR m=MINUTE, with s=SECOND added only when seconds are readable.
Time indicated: h=3 m=7
